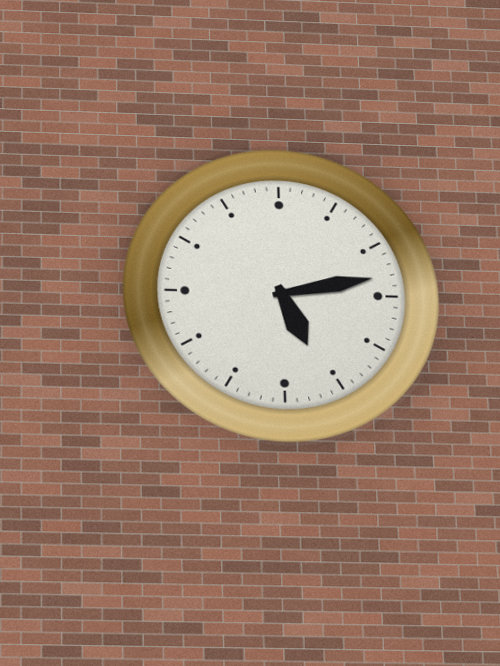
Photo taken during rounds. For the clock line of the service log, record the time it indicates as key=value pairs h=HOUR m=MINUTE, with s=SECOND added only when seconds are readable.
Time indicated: h=5 m=13
